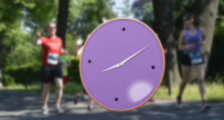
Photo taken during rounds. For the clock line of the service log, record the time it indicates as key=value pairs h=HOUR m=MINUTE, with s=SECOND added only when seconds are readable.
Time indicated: h=8 m=9
